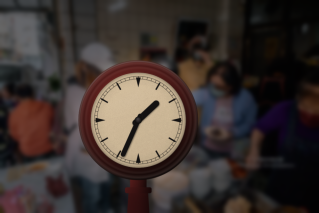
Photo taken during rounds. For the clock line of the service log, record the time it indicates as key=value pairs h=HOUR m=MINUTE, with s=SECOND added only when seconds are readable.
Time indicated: h=1 m=34
